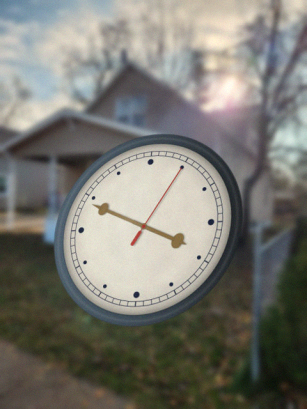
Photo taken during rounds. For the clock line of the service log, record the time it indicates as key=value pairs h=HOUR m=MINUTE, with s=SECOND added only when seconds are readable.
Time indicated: h=3 m=49 s=5
